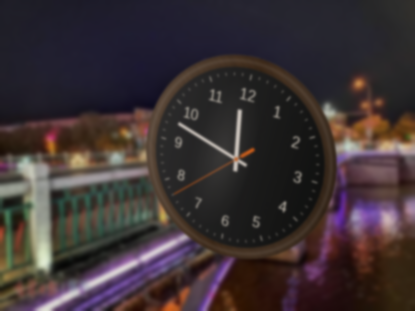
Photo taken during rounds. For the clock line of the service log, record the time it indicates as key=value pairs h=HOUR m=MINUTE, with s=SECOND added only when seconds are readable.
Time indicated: h=11 m=47 s=38
